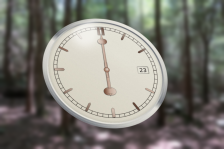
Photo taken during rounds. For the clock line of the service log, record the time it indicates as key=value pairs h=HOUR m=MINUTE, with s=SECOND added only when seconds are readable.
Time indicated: h=6 m=0
